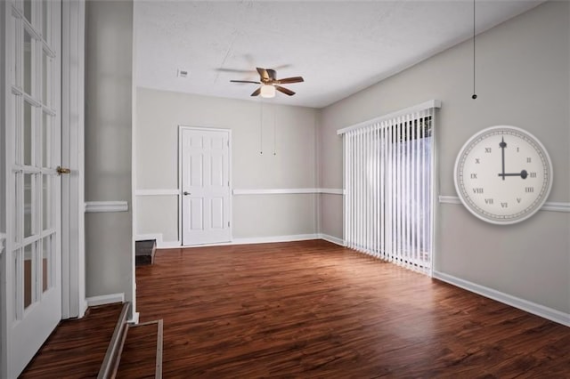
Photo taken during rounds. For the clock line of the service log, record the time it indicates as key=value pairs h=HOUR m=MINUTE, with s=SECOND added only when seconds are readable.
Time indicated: h=3 m=0
